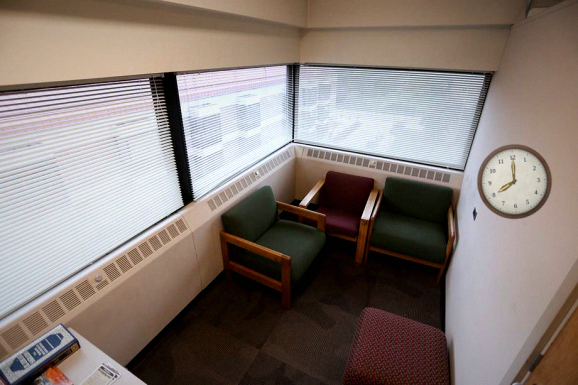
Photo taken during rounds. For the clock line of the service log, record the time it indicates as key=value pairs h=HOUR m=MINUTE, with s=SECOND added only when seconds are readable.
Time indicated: h=8 m=0
